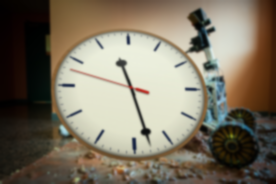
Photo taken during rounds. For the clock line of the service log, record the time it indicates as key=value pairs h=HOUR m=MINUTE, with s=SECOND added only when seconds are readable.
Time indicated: h=11 m=27 s=48
